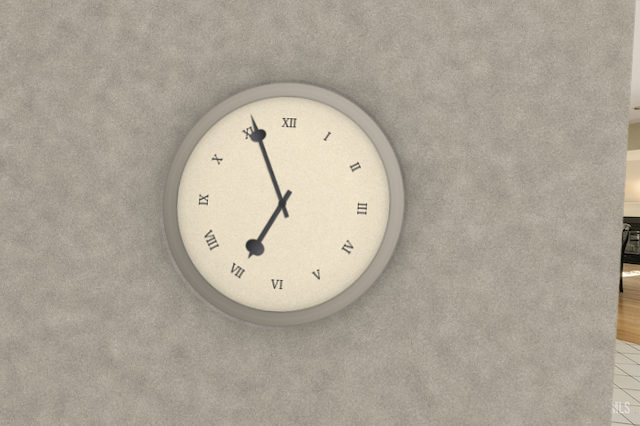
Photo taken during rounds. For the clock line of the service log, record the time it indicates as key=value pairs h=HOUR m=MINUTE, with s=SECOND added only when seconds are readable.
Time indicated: h=6 m=56
